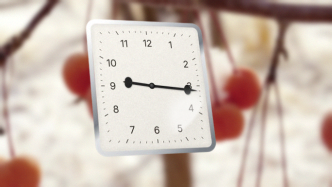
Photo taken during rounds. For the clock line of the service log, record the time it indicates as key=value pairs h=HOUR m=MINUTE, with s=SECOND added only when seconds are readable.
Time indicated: h=9 m=16
